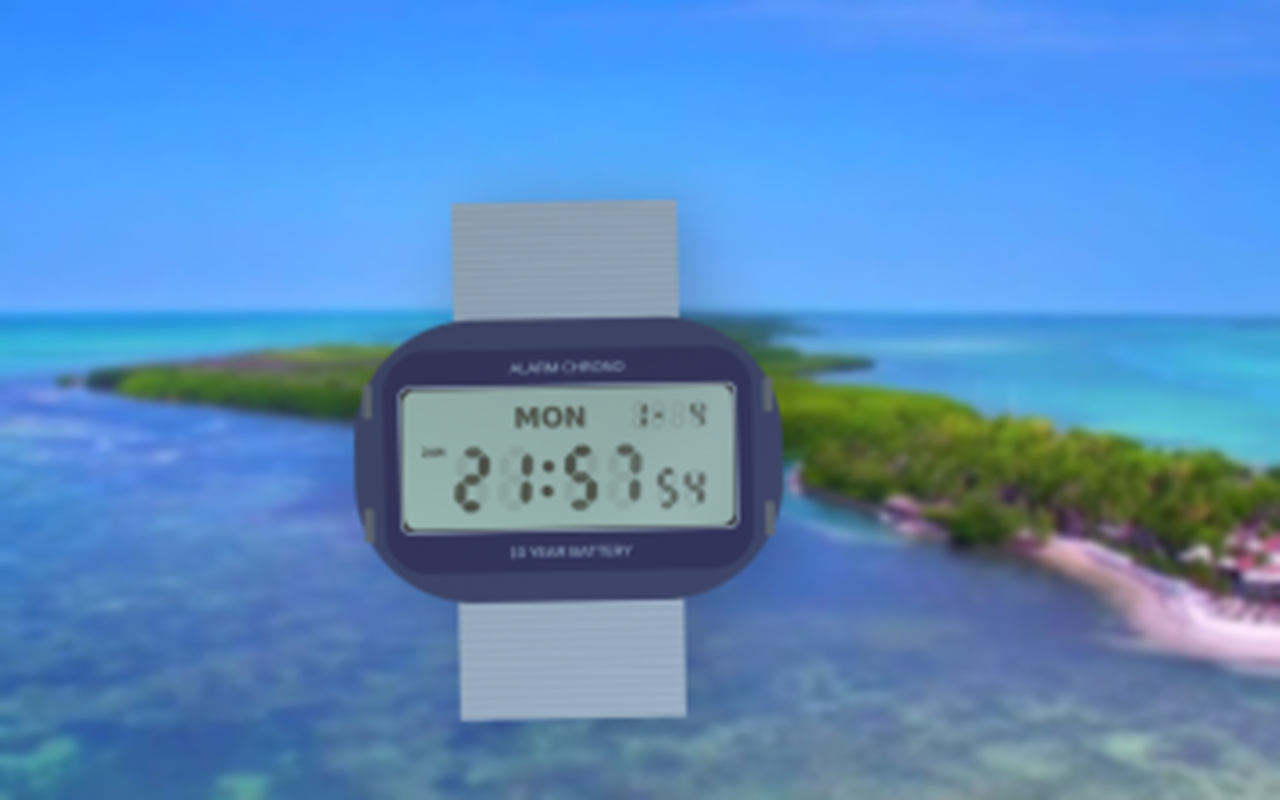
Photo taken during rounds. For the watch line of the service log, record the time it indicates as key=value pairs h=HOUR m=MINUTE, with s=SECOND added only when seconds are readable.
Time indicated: h=21 m=57 s=54
